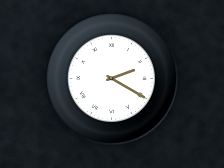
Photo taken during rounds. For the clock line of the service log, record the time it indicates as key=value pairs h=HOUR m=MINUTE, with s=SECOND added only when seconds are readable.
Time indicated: h=2 m=20
